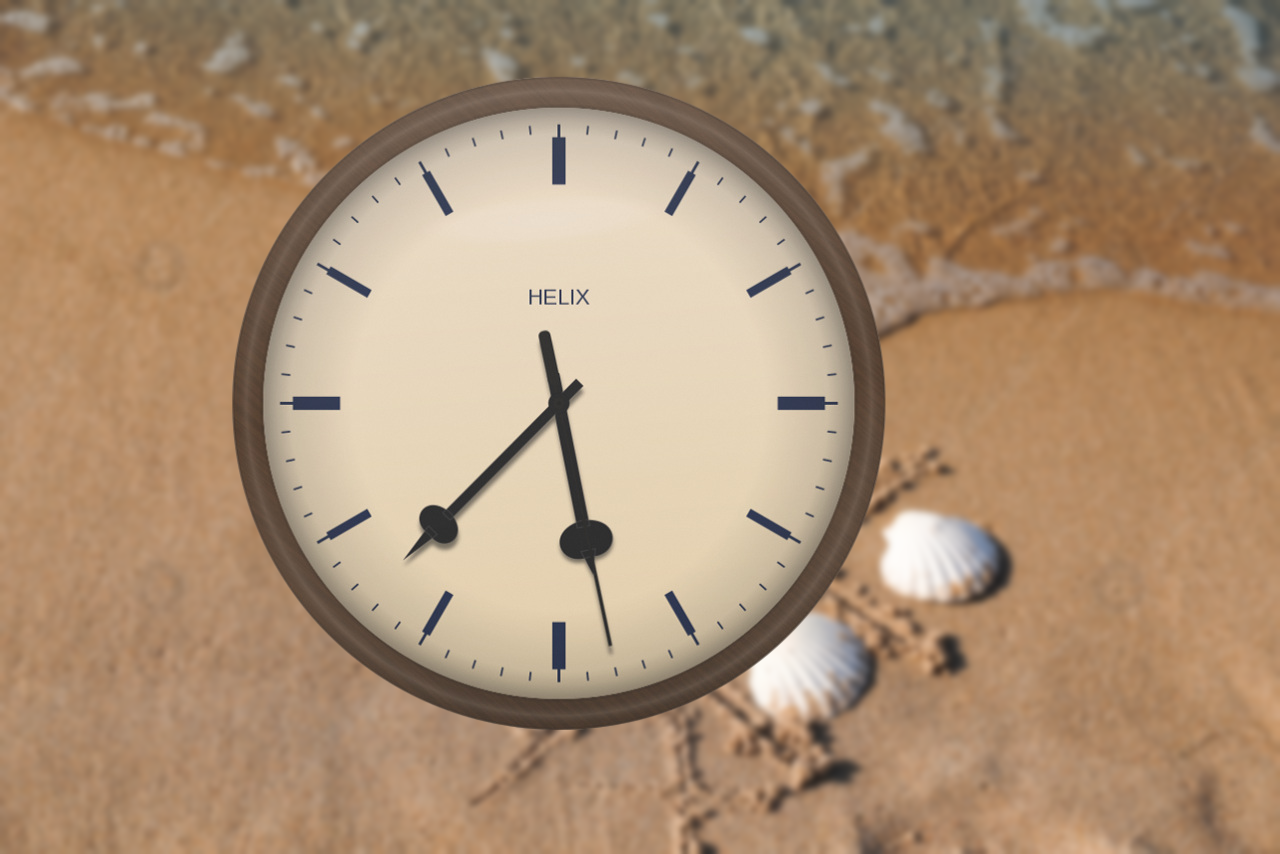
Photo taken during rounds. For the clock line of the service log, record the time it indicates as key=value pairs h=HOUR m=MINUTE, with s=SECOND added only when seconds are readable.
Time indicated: h=5 m=37 s=28
